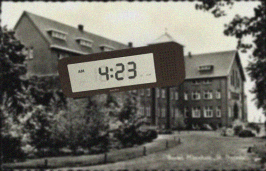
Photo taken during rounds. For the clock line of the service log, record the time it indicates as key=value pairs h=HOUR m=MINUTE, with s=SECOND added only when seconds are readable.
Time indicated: h=4 m=23
